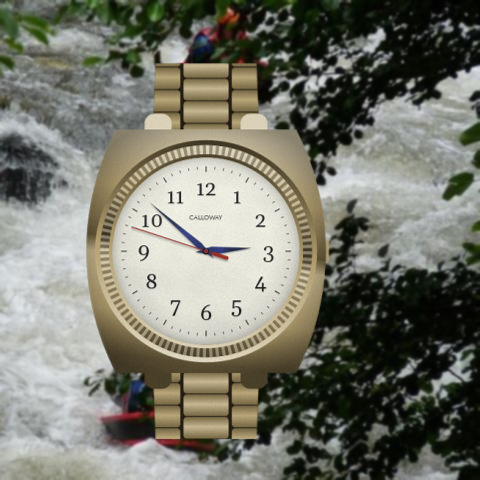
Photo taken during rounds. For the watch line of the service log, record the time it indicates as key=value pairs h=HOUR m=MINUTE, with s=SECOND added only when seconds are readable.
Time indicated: h=2 m=51 s=48
